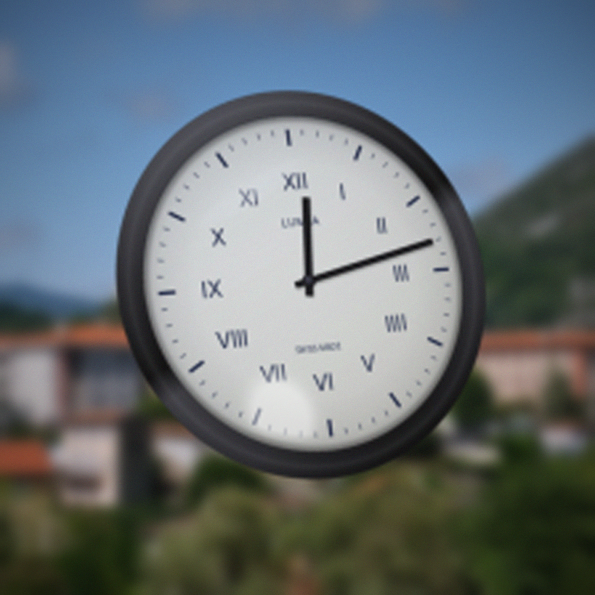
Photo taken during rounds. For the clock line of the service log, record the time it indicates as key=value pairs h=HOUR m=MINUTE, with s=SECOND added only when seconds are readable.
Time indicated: h=12 m=13
